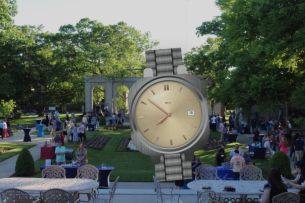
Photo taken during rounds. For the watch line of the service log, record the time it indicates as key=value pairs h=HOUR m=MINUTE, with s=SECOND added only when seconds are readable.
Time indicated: h=7 m=52
